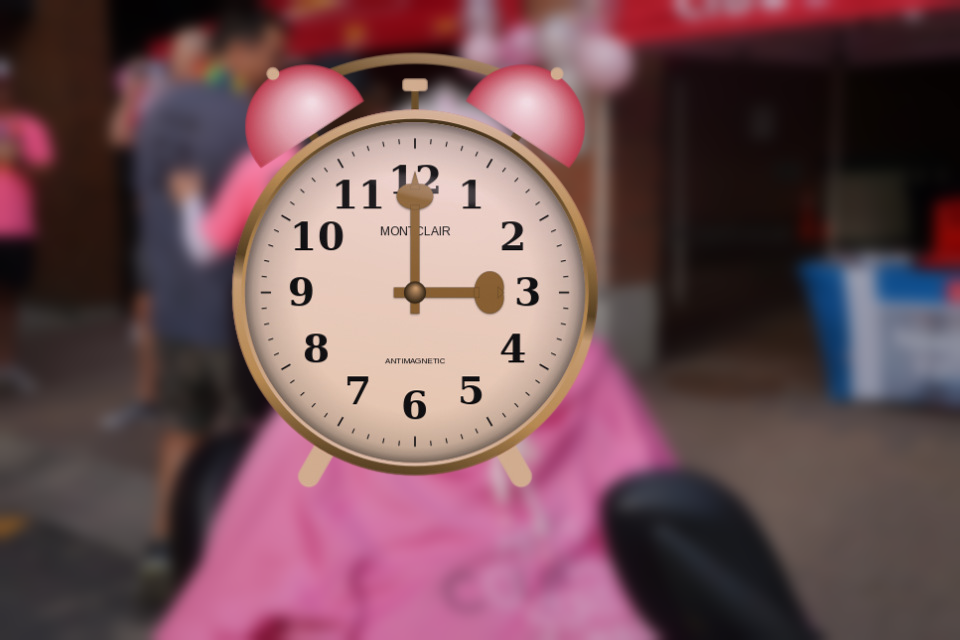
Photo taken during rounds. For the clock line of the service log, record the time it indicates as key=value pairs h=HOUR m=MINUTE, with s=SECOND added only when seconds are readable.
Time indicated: h=3 m=0
